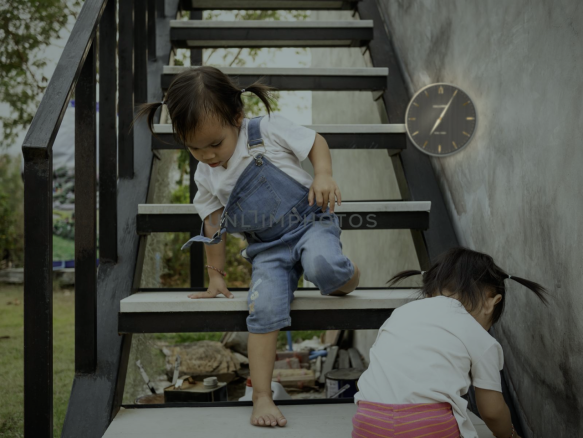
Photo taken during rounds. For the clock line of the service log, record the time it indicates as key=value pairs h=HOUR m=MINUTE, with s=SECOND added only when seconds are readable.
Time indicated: h=7 m=5
